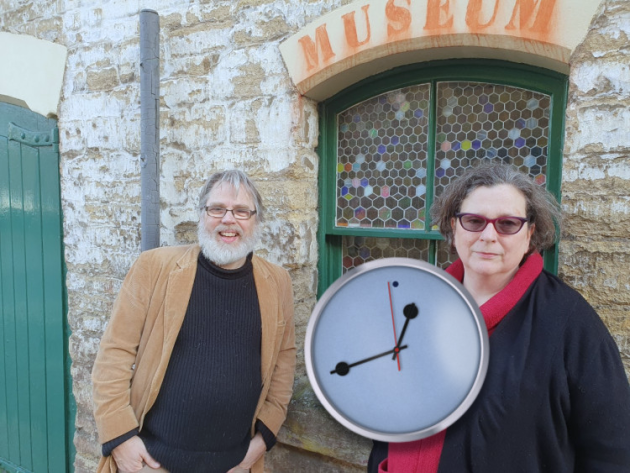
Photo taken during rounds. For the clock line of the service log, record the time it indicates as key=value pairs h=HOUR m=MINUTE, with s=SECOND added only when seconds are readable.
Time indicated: h=12 m=41 s=59
